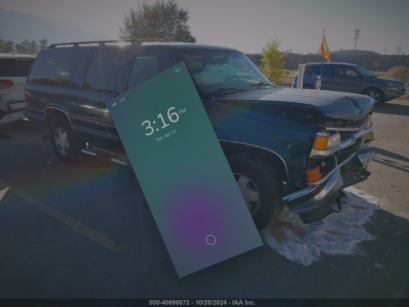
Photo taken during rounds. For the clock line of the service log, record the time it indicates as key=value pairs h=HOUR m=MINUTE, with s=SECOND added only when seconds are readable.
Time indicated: h=3 m=16
